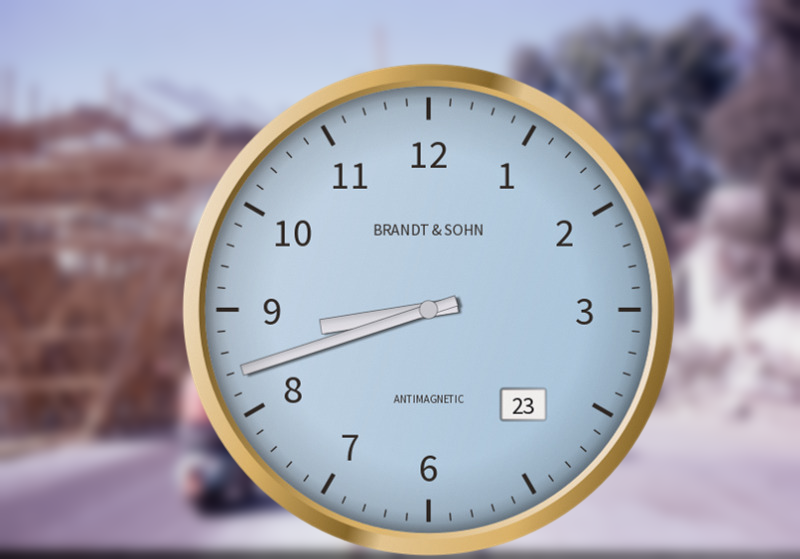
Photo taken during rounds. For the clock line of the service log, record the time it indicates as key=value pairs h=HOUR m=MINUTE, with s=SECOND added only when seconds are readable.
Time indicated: h=8 m=42
